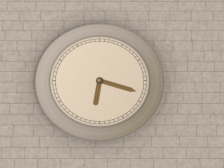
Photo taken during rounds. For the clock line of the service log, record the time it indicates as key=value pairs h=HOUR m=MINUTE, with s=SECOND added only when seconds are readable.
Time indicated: h=6 m=18
